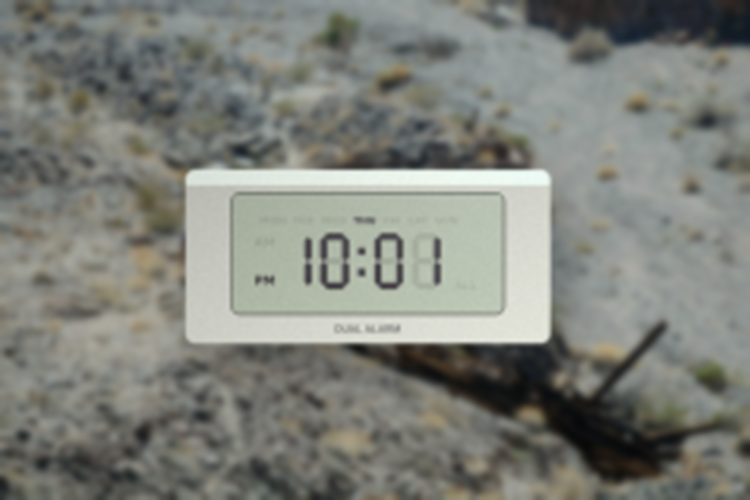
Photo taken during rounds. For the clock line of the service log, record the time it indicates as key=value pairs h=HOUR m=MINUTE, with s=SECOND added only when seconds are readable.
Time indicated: h=10 m=1
